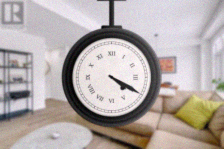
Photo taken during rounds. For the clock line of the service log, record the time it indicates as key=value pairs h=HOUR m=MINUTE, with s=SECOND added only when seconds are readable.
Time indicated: h=4 m=20
